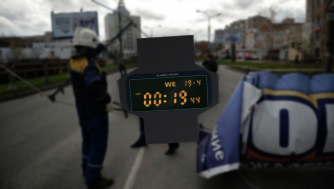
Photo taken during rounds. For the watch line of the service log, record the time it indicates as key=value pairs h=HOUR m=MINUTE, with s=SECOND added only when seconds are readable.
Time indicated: h=0 m=19 s=44
